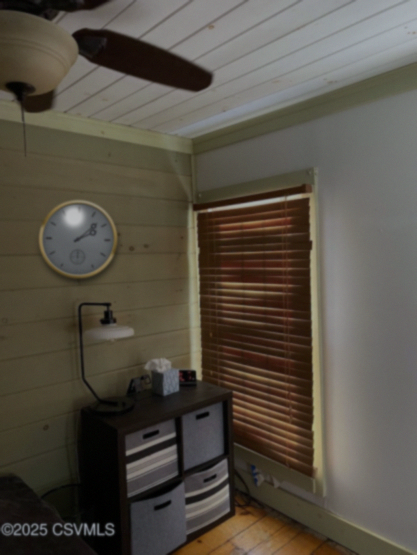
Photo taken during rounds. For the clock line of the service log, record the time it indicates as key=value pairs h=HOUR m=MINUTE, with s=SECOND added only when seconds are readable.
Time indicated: h=2 m=8
